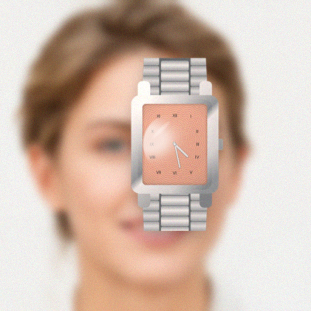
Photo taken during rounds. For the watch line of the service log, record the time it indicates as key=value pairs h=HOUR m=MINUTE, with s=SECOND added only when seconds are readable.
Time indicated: h=4 m=28
